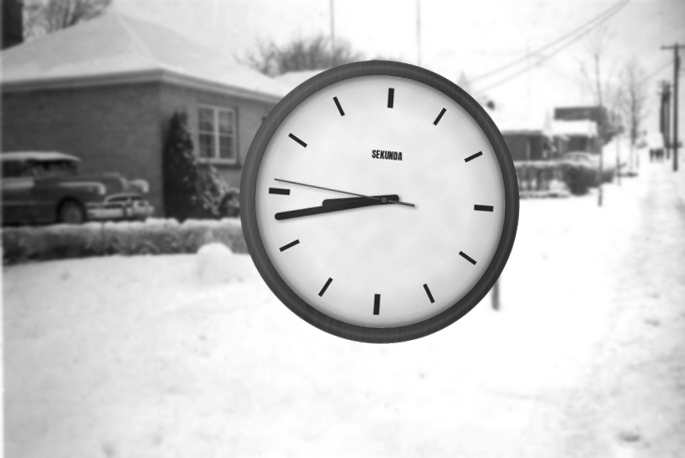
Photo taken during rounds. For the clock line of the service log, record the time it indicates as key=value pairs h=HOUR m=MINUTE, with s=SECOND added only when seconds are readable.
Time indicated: h=8 m=42 s=46
